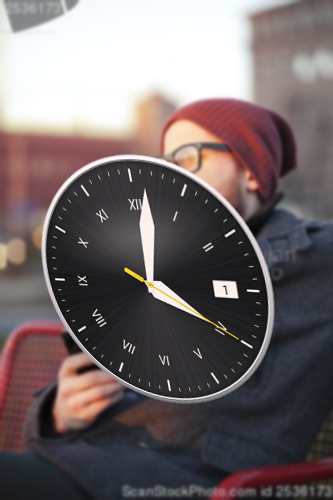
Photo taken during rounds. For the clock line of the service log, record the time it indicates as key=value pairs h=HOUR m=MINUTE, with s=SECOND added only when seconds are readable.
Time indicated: h=4 m=1 s=20
